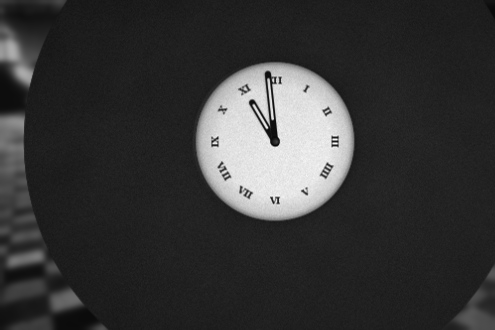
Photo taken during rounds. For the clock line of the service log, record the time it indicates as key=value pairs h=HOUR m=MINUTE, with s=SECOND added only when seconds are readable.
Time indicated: h=10 m=59
